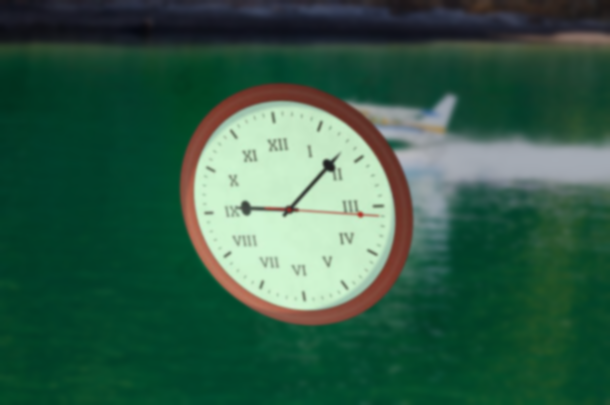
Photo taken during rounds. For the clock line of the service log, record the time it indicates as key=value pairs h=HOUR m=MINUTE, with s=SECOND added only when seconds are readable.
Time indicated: h=9 m=8 s=16
